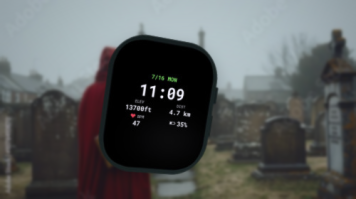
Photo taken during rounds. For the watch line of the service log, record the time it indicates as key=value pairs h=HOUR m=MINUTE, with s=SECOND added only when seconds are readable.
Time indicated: h=11 m=9
